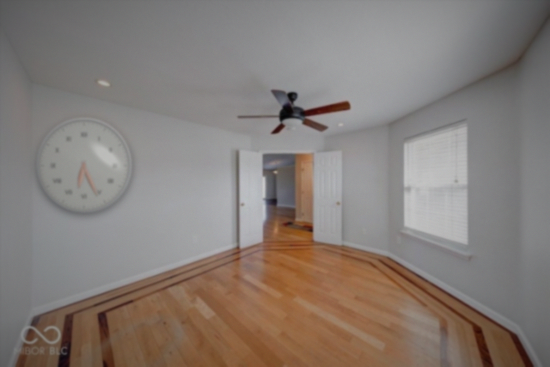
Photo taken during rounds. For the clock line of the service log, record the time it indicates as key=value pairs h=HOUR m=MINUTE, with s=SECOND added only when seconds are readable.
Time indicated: h=6 m=26
